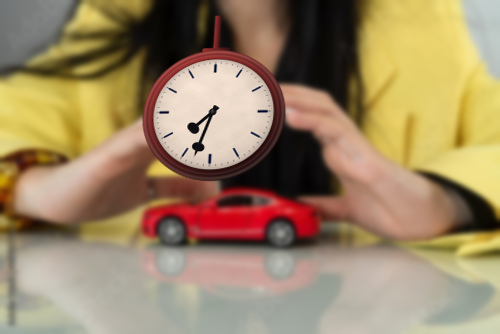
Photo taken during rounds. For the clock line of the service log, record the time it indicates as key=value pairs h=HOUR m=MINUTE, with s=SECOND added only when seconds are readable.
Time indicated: h=7 m=33
